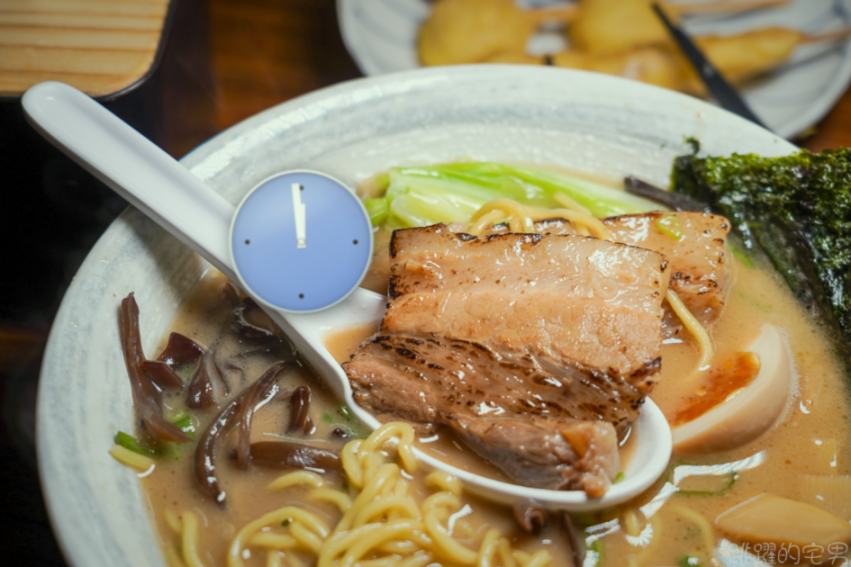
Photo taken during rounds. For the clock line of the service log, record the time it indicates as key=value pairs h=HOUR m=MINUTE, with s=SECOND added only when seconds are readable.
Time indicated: h=11 m=59
